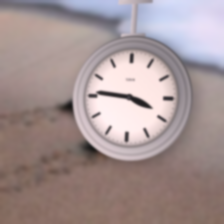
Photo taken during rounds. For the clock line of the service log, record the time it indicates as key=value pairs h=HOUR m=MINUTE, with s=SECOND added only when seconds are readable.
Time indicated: h=3 m=46
